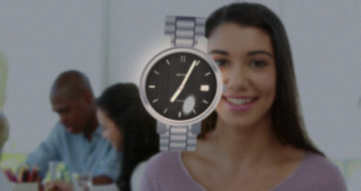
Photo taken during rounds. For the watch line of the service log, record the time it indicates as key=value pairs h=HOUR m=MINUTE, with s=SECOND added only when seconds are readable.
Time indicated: h=7 m=4
